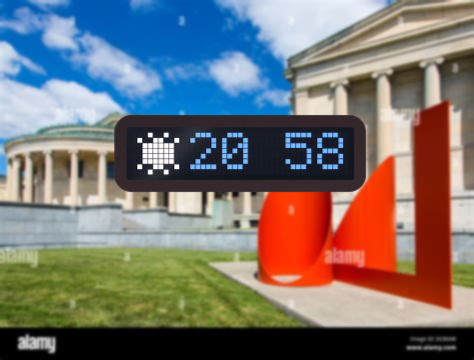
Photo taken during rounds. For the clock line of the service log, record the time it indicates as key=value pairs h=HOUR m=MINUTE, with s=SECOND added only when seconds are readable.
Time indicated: h=20 m=58
